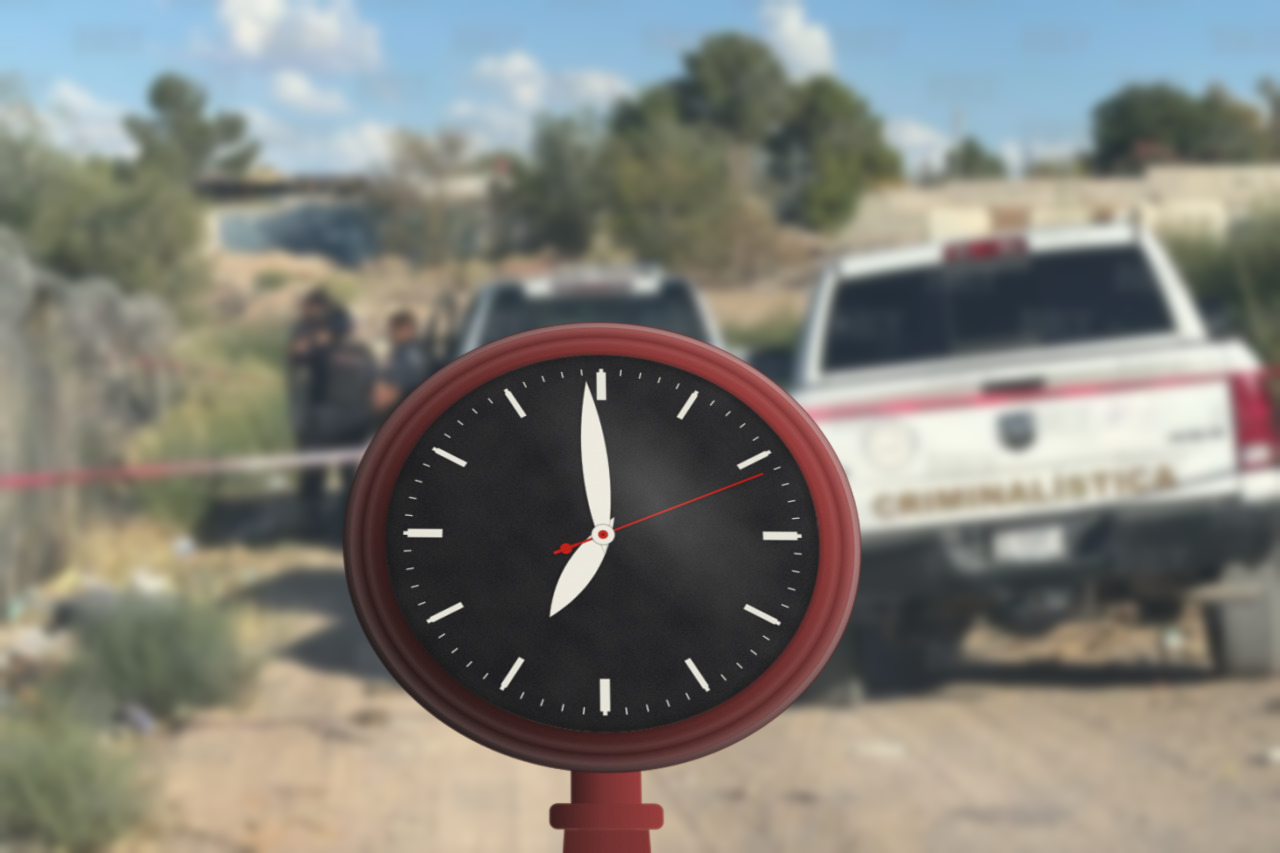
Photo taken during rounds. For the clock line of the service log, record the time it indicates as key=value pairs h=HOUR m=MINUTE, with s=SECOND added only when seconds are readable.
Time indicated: h=6 m=59 s=11
